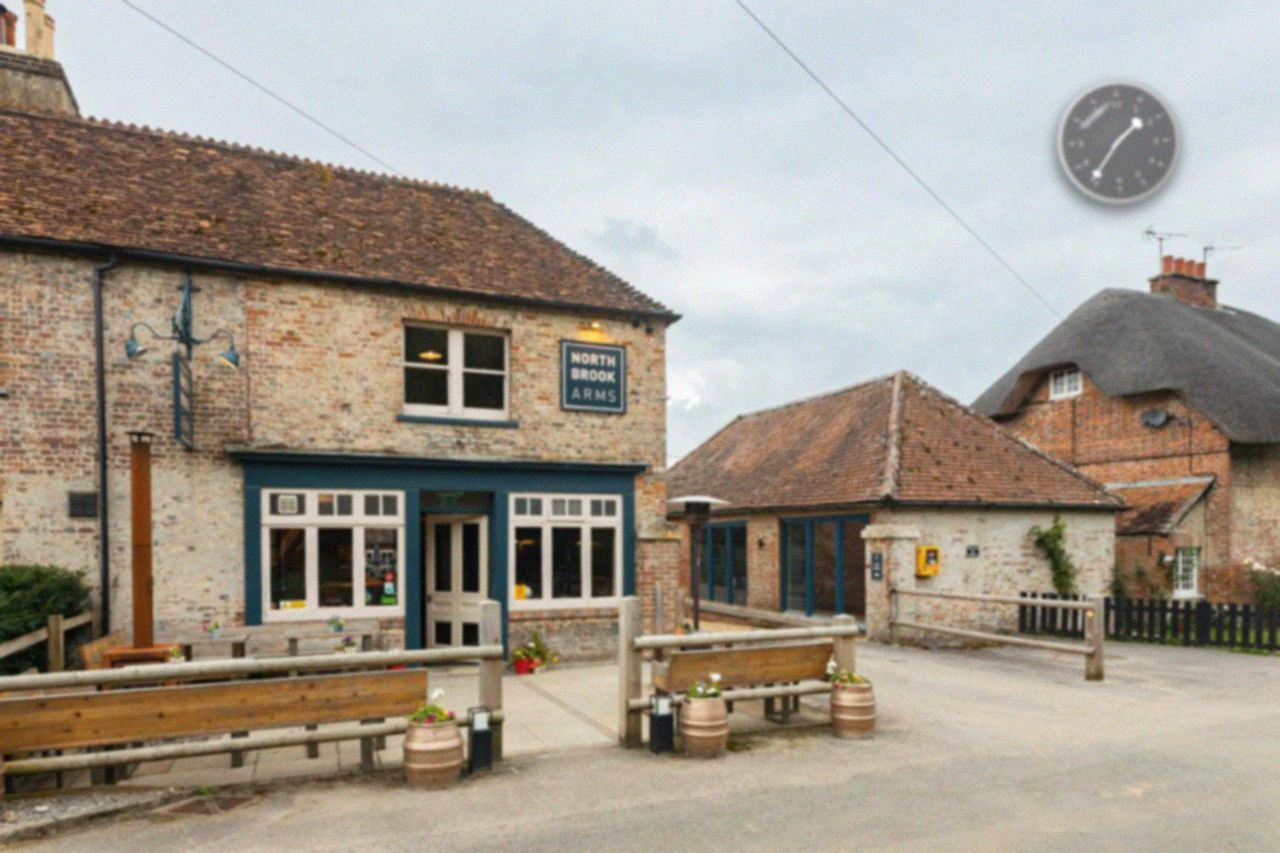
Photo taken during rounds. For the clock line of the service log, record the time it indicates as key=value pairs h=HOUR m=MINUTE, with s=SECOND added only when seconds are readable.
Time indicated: h=1 m=36
